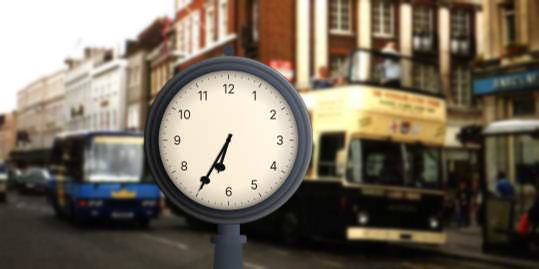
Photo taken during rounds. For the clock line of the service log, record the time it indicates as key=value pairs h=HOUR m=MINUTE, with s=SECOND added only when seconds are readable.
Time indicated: h=6 m=35
